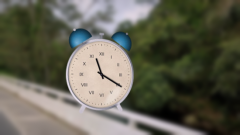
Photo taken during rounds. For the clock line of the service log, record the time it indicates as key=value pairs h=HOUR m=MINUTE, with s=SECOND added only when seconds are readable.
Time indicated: h=11 m=20
